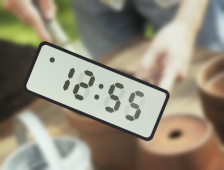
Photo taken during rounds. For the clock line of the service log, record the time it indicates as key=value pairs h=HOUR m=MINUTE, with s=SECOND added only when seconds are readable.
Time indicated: h=12 m=55
